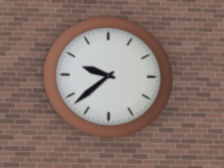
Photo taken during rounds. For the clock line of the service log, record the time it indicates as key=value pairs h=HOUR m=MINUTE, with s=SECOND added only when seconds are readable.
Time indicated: h=9 m=38
